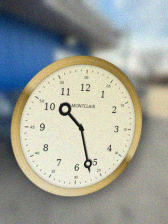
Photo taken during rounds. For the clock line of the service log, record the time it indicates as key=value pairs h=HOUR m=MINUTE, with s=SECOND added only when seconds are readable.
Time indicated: h=10 m=27
